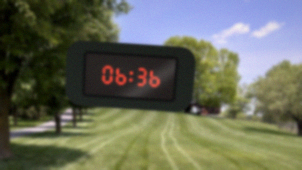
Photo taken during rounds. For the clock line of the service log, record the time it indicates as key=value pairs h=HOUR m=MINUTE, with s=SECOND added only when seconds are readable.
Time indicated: h=6 m=36
